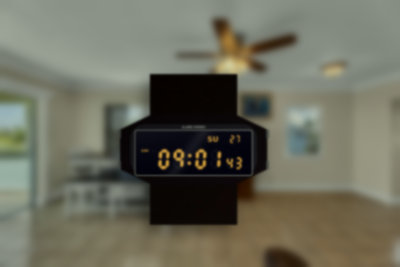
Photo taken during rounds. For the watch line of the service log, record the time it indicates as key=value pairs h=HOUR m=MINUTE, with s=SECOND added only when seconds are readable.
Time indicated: h=9 m=1 s=43
